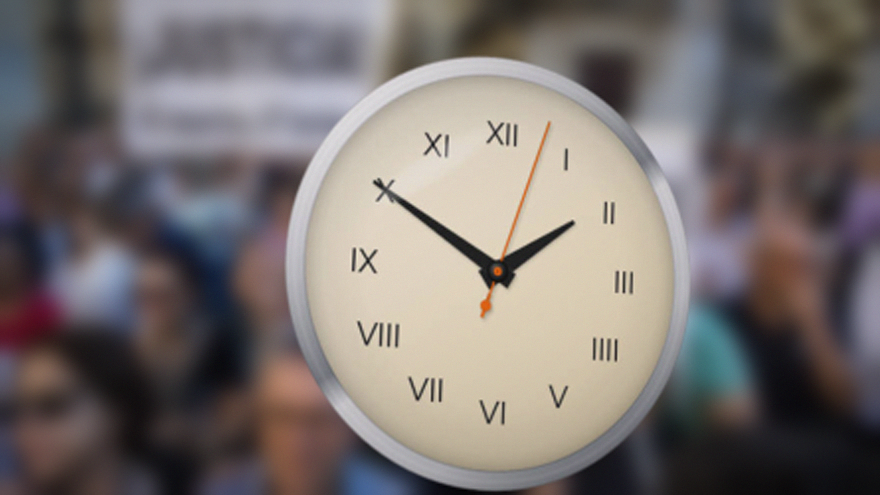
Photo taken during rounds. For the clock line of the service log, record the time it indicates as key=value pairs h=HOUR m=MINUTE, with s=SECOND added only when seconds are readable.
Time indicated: h=1 m=50 s=3
